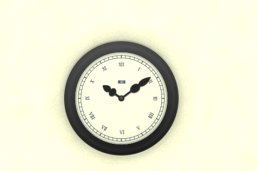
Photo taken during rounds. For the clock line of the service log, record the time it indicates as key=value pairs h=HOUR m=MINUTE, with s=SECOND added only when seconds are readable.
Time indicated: h=10 m=9
